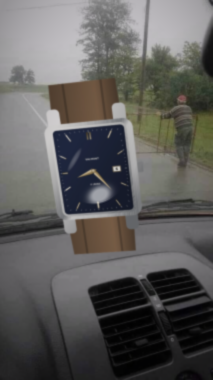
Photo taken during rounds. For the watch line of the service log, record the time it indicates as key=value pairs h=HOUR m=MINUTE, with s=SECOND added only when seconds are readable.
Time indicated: h=8 m=24
